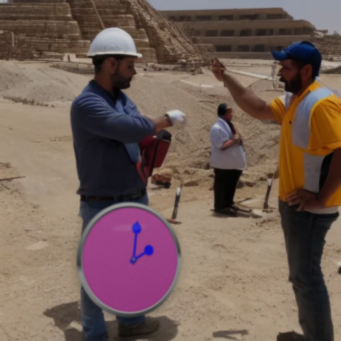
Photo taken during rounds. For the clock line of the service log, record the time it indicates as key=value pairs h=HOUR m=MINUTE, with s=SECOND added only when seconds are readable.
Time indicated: h=2 m=1
